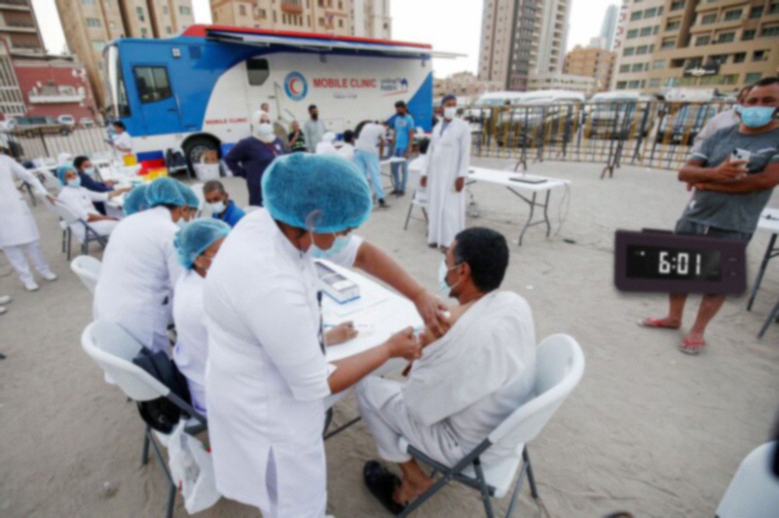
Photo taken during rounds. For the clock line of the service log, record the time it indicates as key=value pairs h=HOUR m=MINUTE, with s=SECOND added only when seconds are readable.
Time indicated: h=6 m=1
